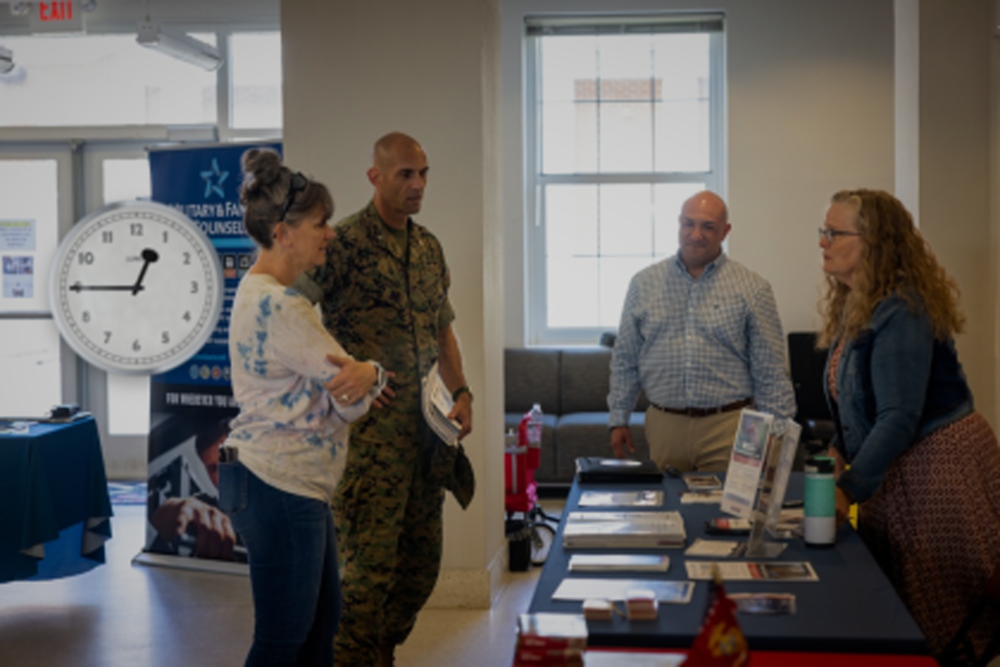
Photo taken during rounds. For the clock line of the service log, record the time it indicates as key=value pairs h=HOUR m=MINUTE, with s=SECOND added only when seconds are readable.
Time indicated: h=12 m=45
